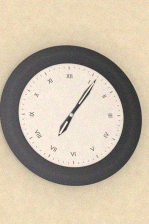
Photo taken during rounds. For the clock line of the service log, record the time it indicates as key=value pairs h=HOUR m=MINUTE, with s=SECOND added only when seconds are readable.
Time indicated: h=7 m=6
